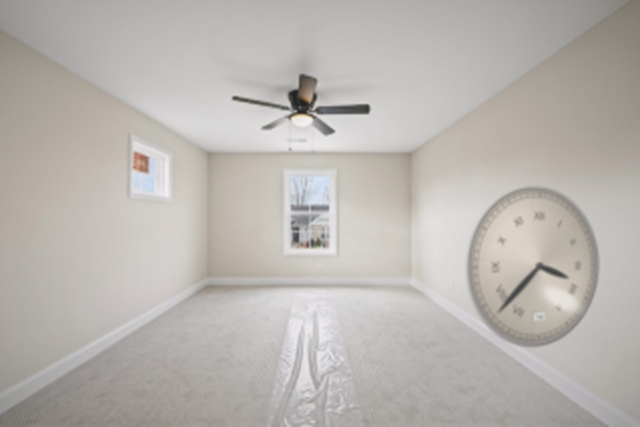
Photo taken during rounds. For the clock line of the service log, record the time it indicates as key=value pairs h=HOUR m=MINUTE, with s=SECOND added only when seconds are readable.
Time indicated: h=3 m=38
